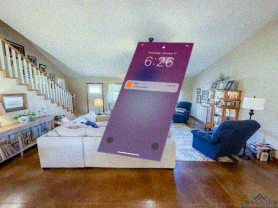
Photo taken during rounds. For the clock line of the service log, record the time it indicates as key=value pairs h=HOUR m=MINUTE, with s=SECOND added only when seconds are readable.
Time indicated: h=6 m=26
